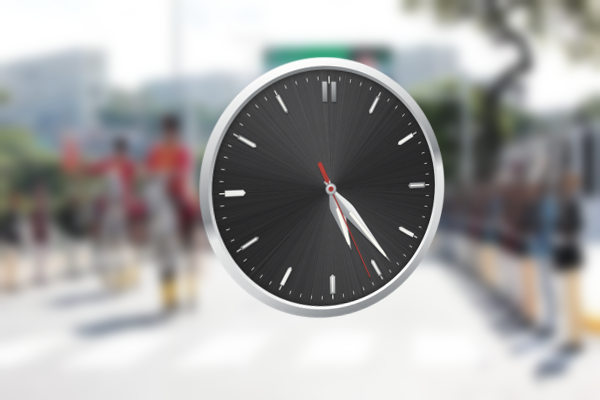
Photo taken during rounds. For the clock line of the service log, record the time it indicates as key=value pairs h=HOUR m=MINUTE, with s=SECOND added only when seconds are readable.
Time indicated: h=5 m=23 s=26
